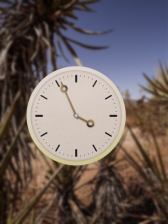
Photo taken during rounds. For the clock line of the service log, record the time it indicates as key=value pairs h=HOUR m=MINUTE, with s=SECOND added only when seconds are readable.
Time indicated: h=3 m=56
